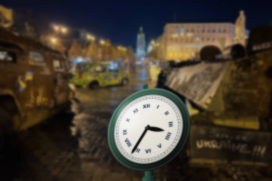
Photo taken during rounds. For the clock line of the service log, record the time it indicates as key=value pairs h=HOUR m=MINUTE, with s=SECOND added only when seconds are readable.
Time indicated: h=3 m=36
